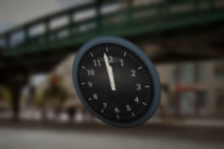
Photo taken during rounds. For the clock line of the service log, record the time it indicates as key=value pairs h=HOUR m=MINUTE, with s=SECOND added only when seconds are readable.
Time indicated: h=11 m=59
